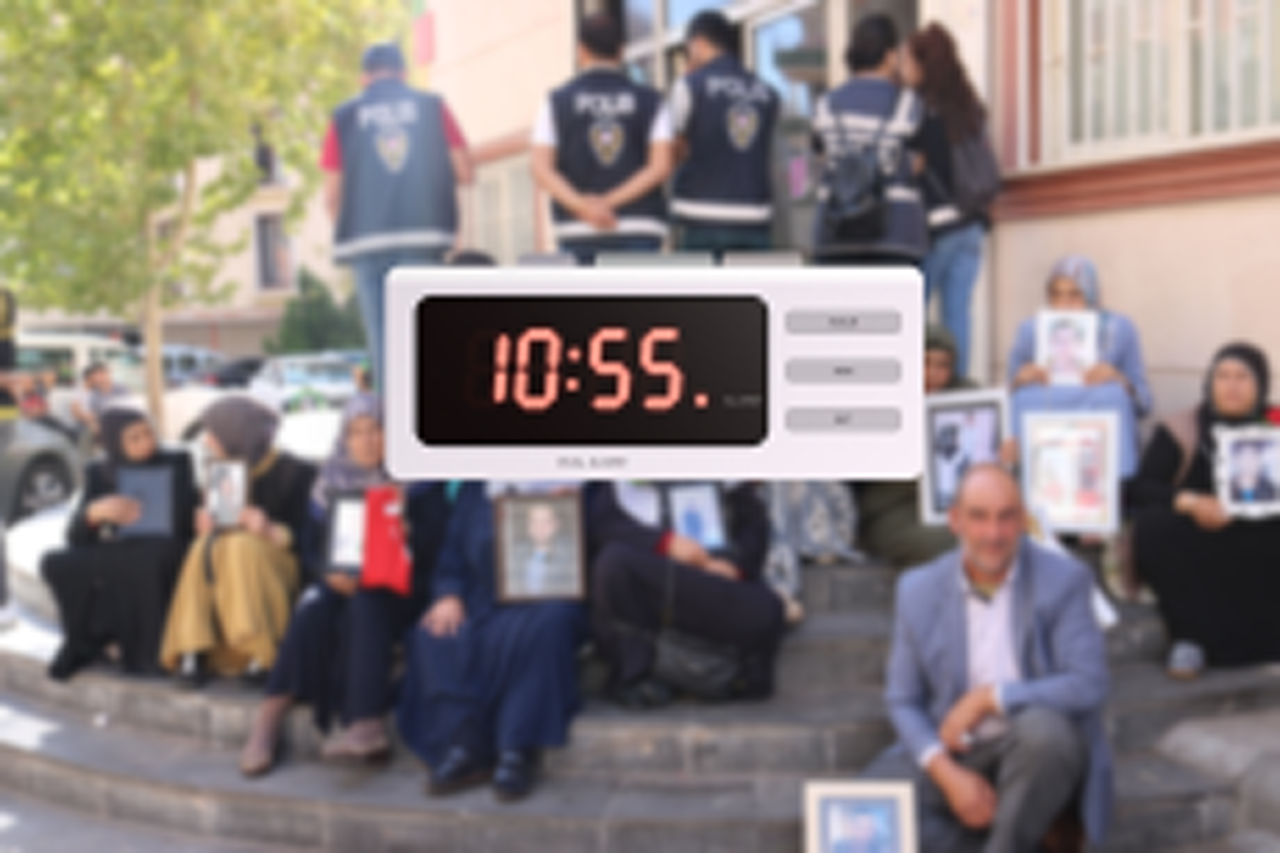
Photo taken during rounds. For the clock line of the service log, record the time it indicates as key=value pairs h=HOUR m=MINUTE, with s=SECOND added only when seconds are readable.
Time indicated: h=10 m=55
